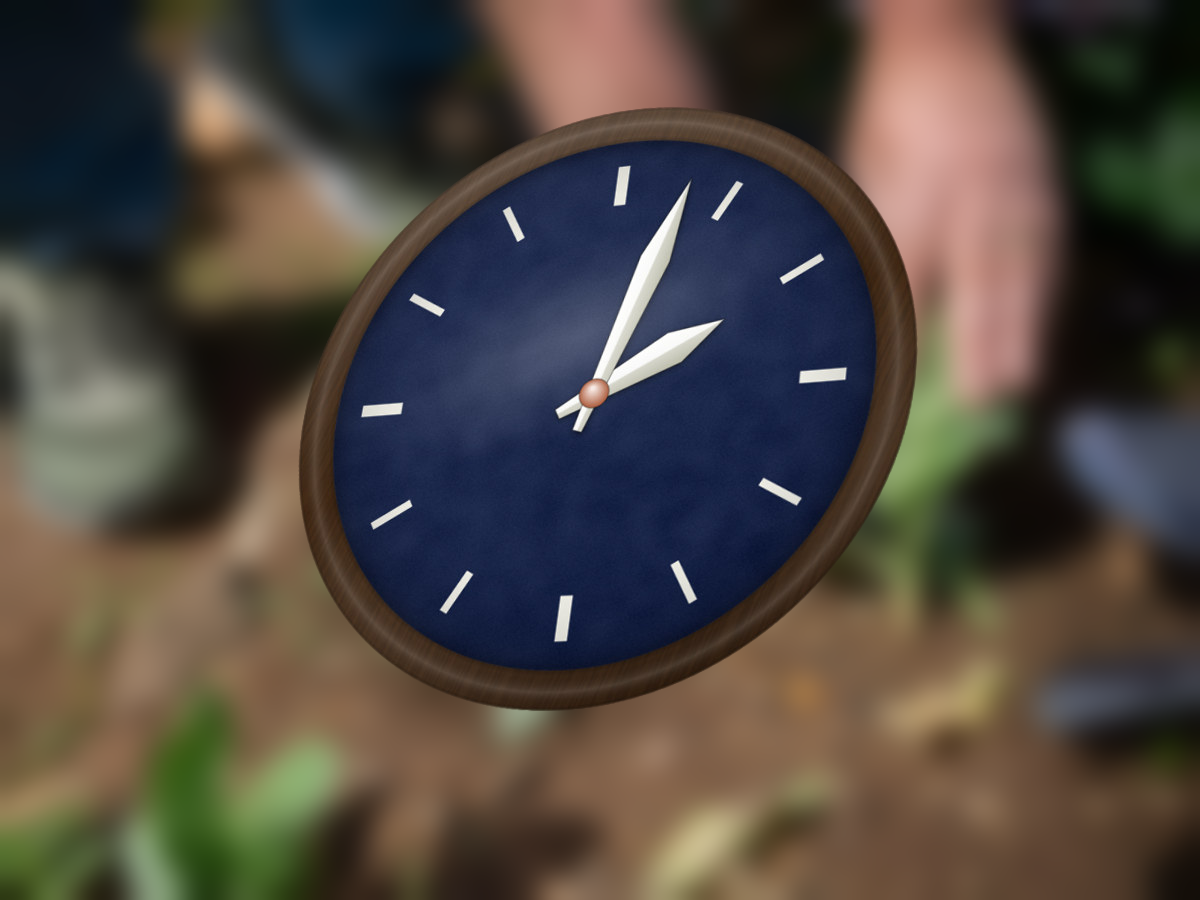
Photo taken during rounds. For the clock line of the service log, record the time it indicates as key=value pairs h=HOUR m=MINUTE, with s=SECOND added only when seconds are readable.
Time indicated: h=2 m=3
